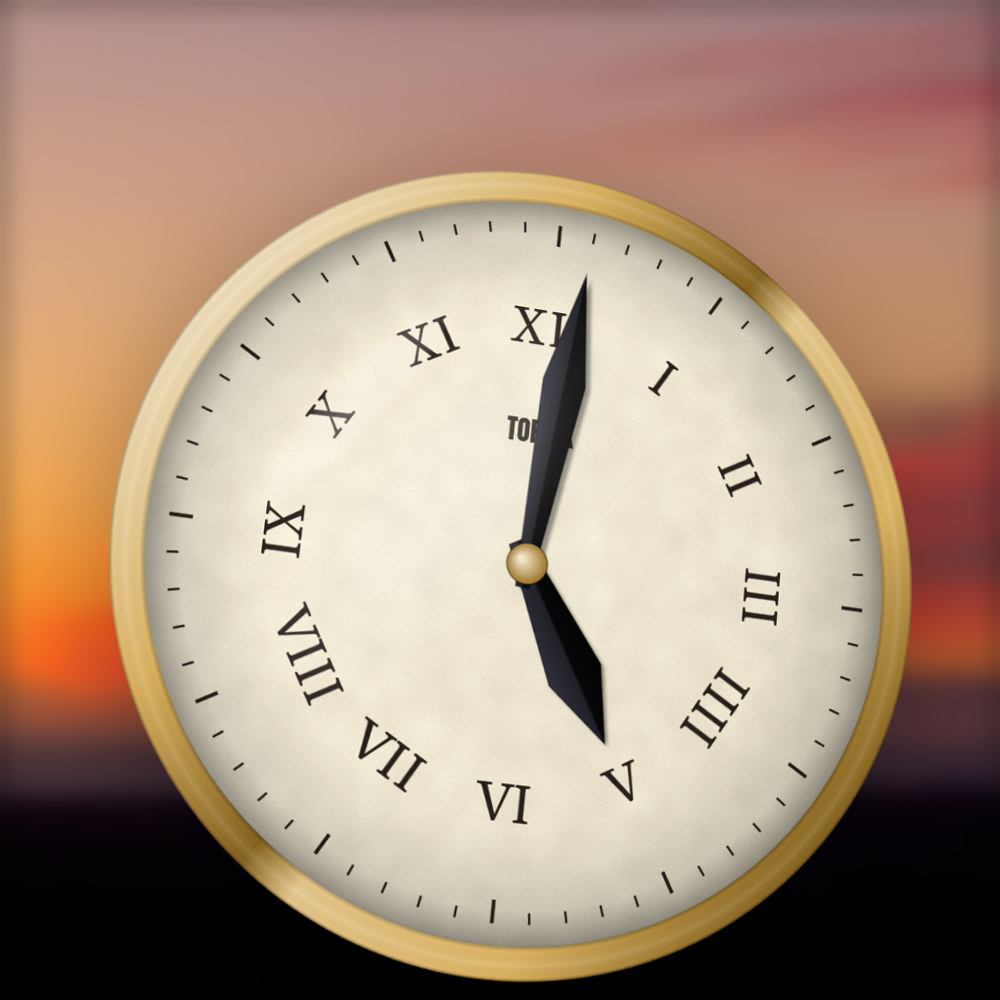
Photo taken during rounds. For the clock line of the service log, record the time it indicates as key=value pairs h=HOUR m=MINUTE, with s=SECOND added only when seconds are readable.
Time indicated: h=5 m=1
